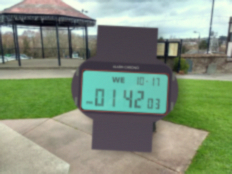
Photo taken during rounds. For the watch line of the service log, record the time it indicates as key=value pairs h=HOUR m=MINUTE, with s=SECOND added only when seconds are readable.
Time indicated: h=1 m=42 s=3
